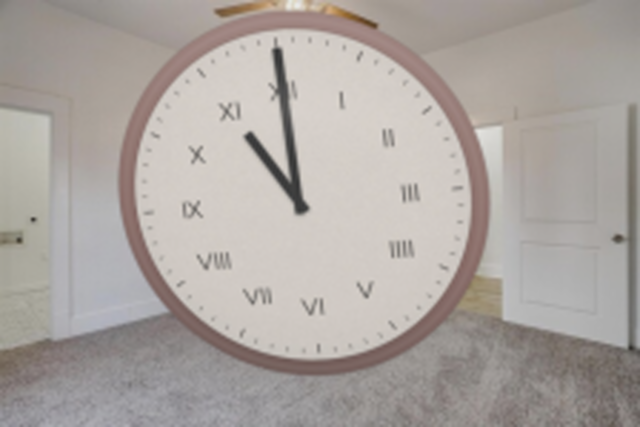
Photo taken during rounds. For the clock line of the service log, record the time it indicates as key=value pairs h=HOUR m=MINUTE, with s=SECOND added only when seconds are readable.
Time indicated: h=11 m=0
